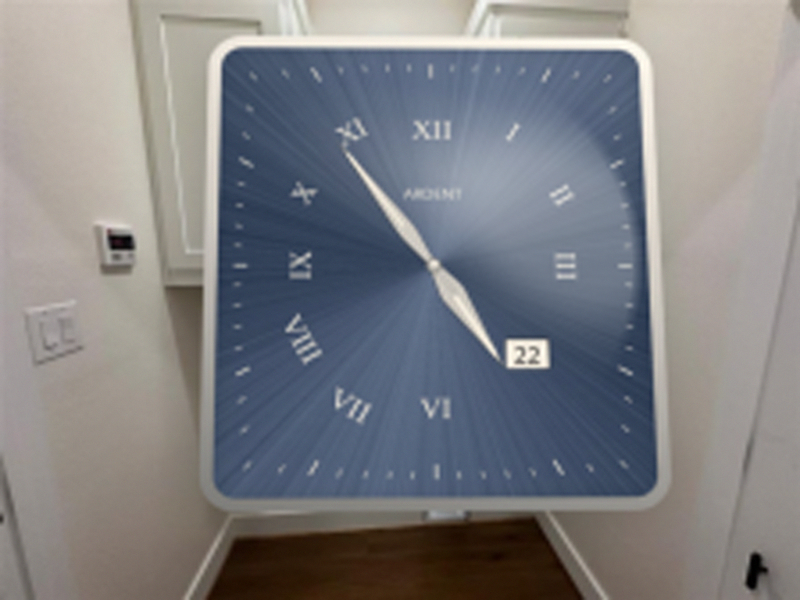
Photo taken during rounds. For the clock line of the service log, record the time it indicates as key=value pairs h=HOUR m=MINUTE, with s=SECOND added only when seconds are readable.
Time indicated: h=4 m=54
